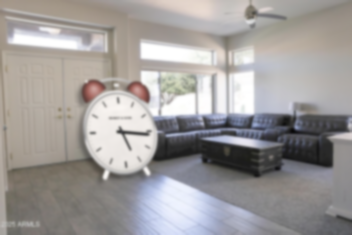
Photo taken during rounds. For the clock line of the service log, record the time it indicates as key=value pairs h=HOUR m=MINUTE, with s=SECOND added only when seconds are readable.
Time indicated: h=5 m=16
